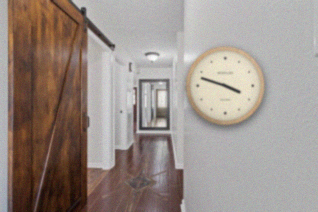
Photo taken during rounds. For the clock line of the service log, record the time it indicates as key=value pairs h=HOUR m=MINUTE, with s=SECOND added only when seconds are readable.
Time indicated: h=3 m=48
